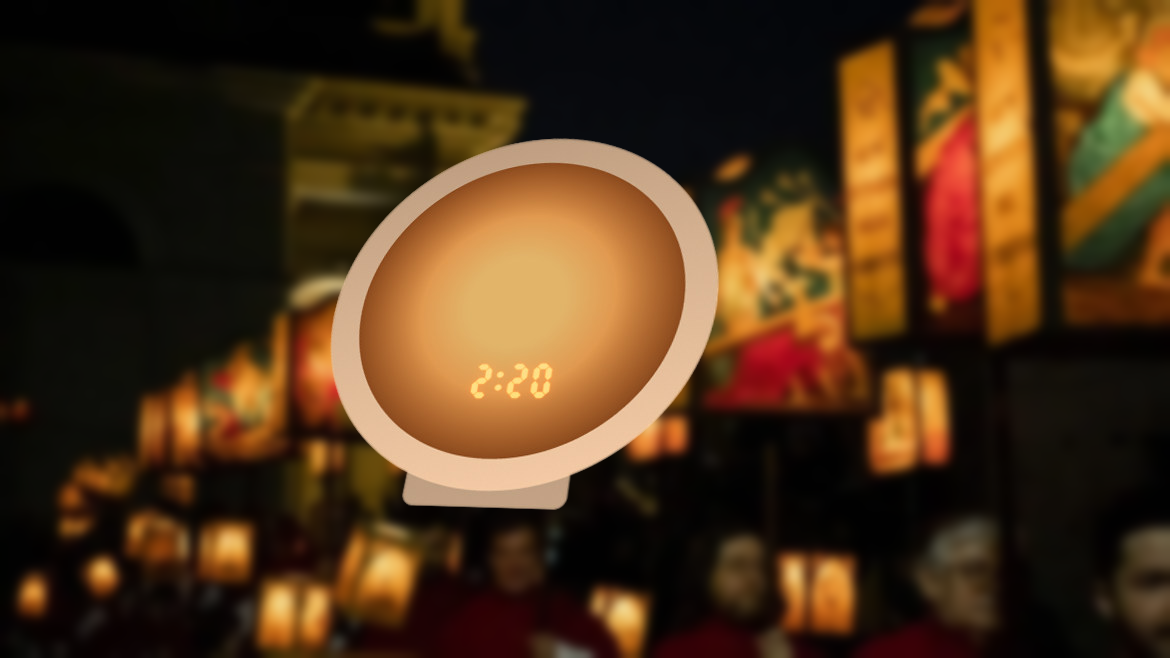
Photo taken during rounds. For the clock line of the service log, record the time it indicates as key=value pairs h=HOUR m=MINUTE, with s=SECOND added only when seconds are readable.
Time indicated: h=2 m=20
